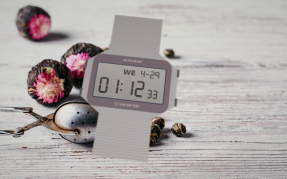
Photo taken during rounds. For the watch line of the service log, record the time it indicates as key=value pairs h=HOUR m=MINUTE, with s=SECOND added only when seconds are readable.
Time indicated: h=1 m=12 s=33
